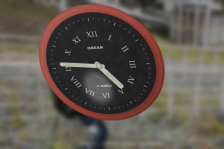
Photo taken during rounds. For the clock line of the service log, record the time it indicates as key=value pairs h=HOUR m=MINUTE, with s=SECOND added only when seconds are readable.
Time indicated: h=4 m=46
